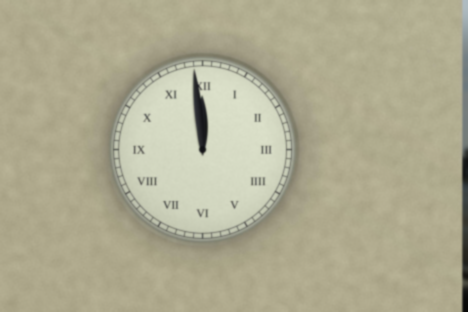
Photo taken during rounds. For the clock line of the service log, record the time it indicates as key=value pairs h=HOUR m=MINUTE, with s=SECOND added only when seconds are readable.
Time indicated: h=11 m=59
